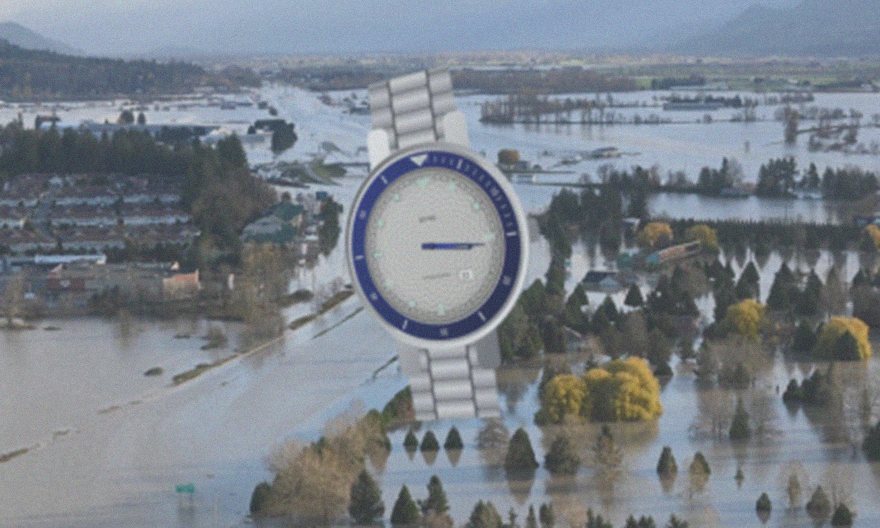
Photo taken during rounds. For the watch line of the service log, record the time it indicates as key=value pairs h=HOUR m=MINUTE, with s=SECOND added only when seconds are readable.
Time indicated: h=3 m=16
